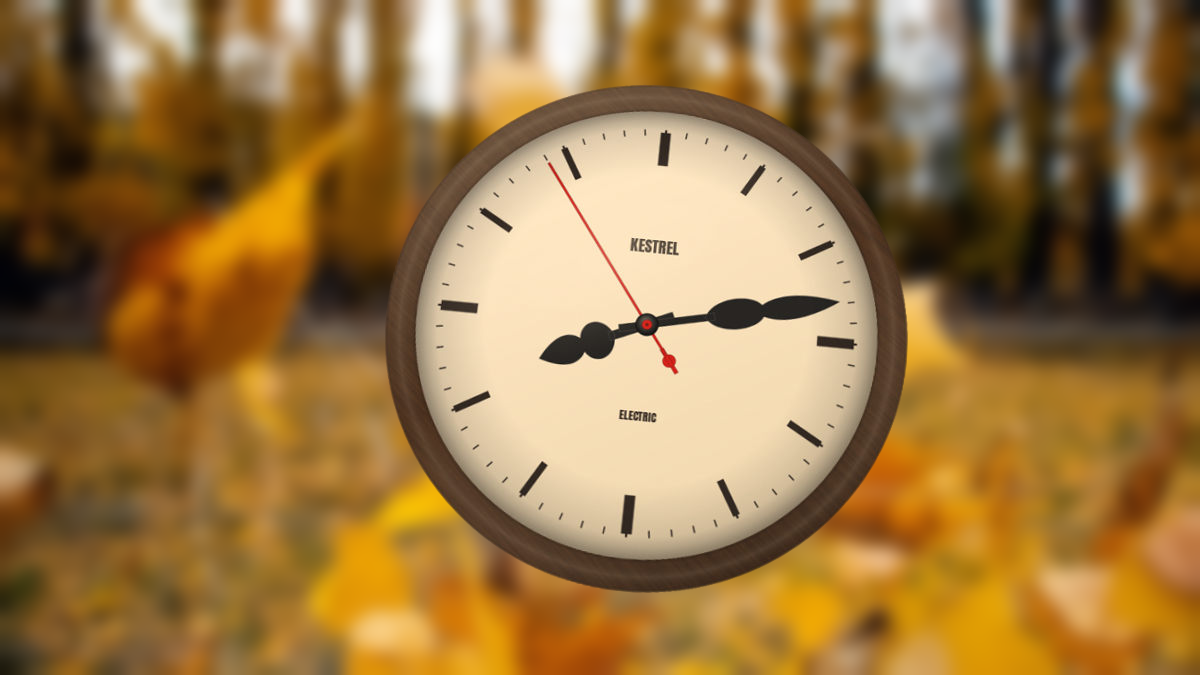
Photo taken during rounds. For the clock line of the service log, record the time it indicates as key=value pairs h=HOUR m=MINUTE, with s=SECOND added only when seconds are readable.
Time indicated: h=8 m=12 s=54
